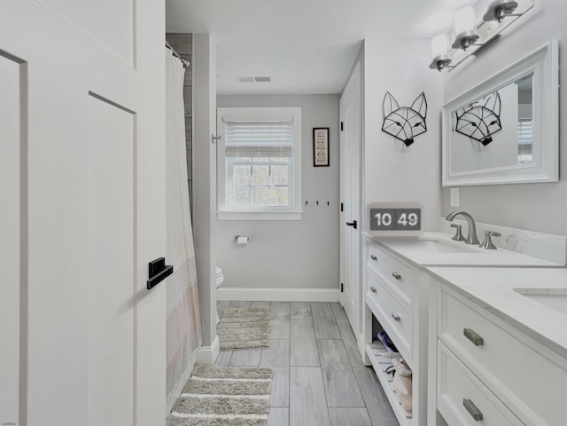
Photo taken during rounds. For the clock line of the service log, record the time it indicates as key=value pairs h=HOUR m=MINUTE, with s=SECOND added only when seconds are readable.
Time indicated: h=10 m=49
